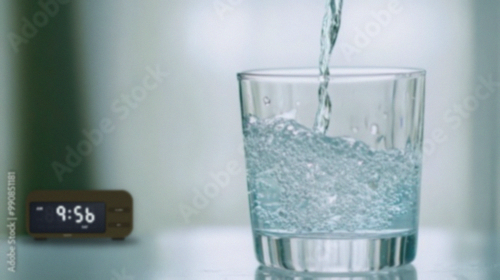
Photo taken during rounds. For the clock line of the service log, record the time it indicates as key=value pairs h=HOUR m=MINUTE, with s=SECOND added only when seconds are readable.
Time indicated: h=9 m=56
